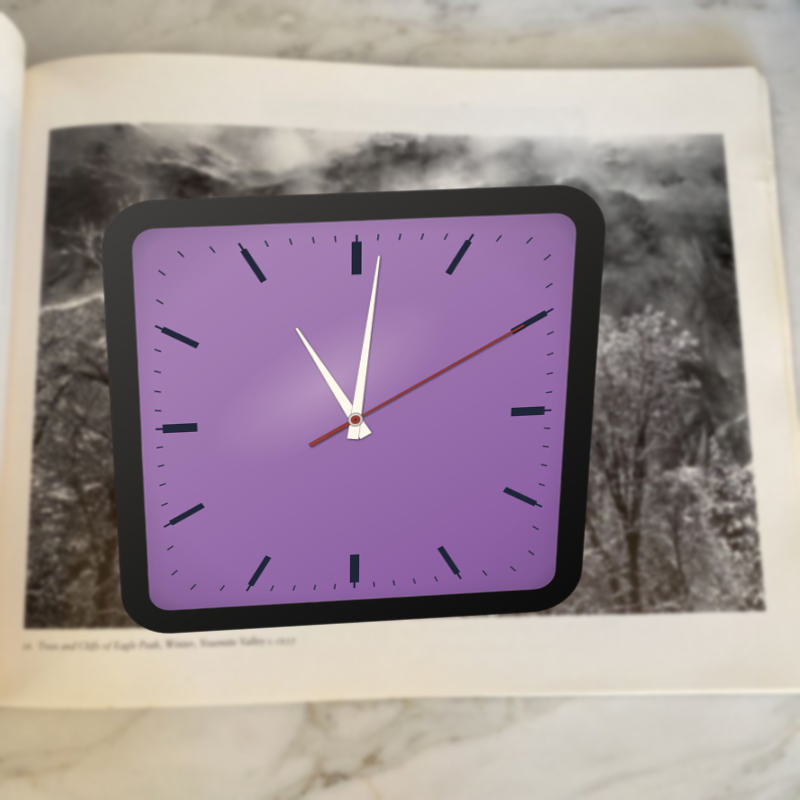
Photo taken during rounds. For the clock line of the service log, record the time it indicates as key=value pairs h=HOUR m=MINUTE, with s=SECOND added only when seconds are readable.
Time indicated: h=11 m=1 s=10
